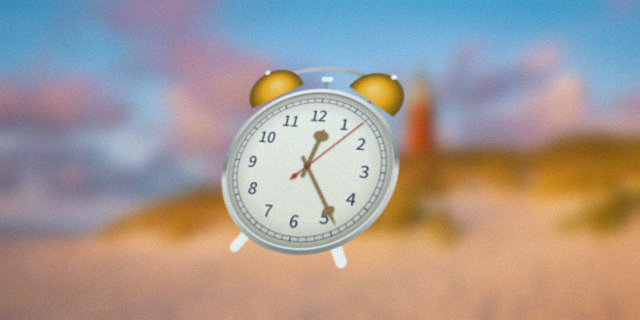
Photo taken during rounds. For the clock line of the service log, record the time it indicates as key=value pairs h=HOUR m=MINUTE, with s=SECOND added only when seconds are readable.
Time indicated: h=12 m=24 s=7
